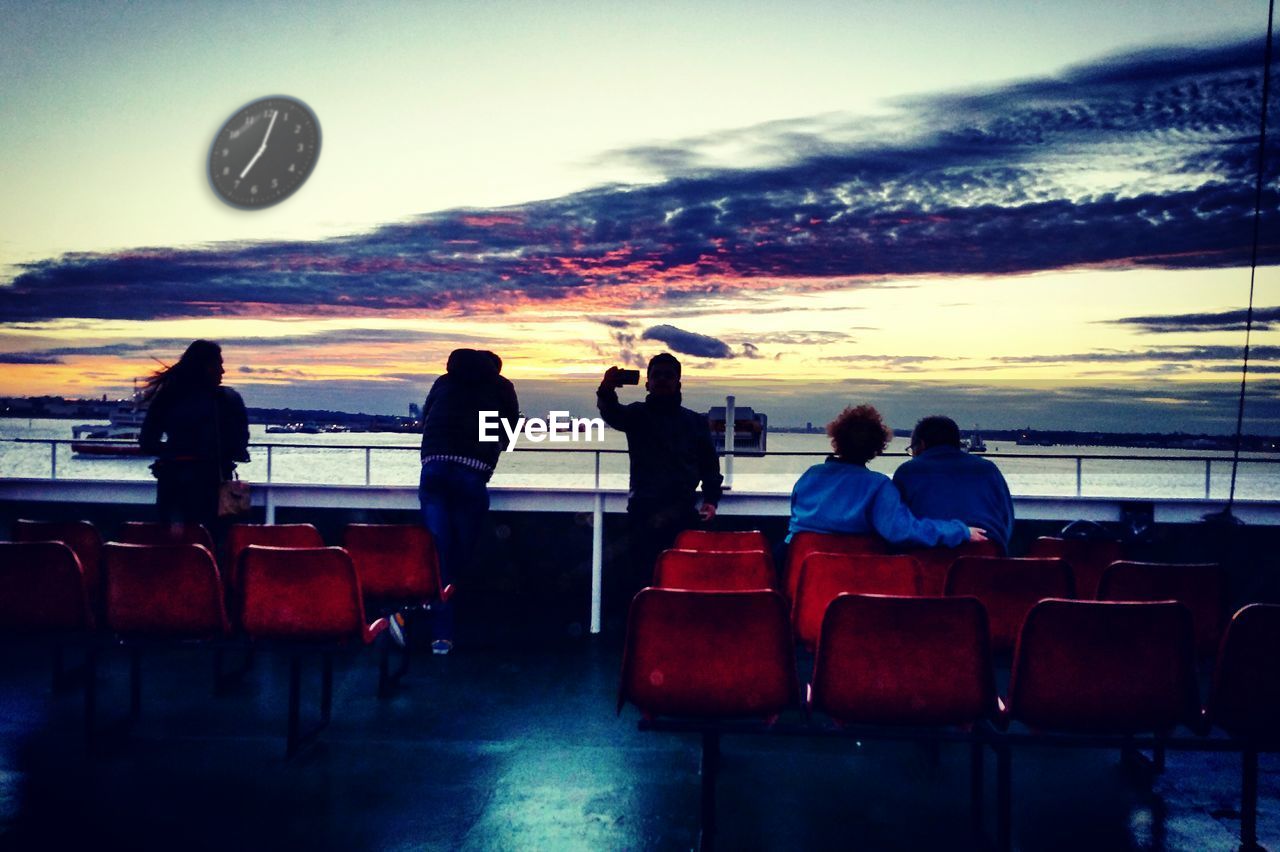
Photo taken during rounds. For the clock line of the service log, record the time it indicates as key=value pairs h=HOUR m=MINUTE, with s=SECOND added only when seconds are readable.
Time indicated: h=7 m=2
